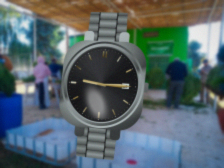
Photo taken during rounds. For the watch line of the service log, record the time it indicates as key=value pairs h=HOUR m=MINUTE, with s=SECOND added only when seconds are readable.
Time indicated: h=9 m=15
